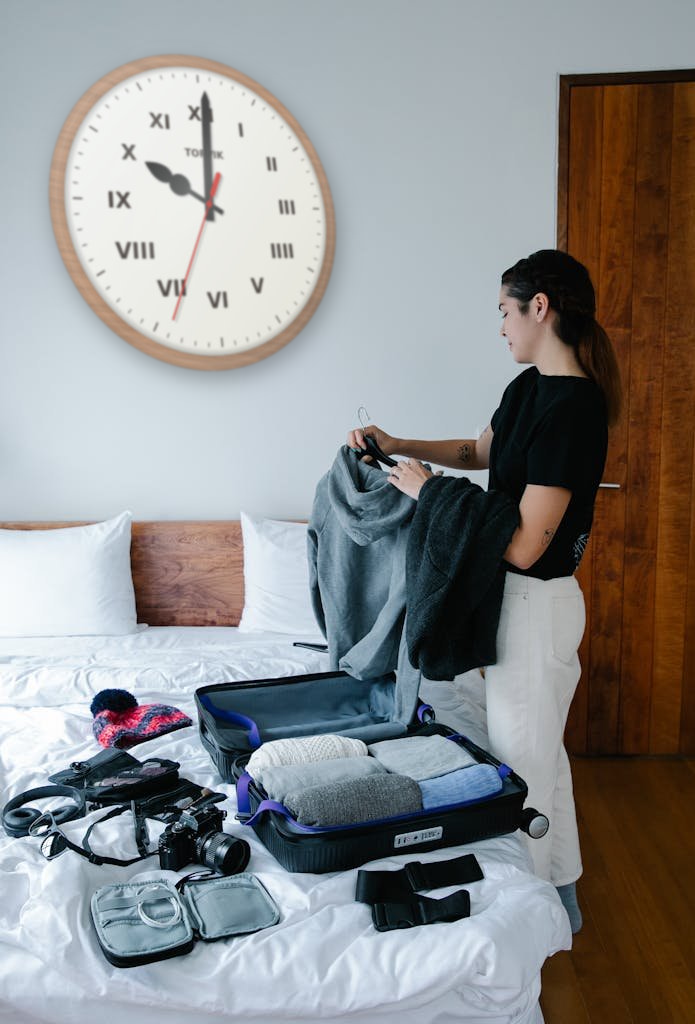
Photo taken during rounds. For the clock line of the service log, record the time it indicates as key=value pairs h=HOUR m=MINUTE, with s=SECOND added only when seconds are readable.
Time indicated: h=10 m=0 s=34
